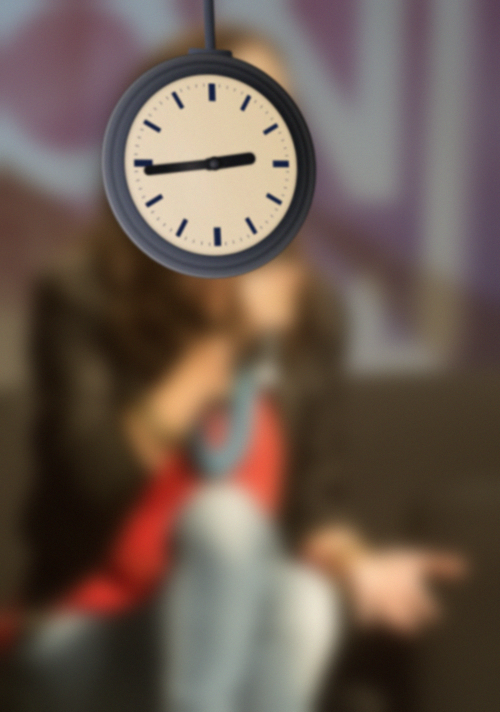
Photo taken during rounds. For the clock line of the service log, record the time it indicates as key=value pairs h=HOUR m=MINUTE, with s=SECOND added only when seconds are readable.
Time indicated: h=2 m=44
